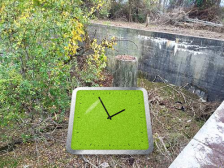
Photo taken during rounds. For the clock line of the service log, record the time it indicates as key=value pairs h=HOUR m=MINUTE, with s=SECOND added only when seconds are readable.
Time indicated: h=1 m=56
